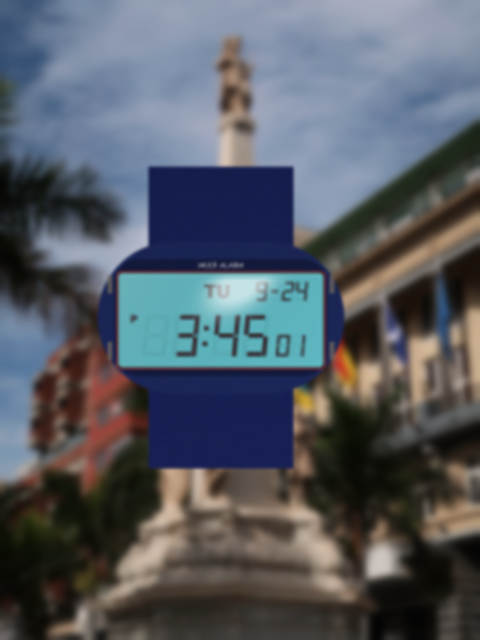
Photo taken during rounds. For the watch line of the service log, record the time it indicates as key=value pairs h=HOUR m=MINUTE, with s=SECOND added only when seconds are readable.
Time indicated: h=3 m=45 s=1
